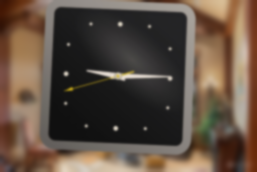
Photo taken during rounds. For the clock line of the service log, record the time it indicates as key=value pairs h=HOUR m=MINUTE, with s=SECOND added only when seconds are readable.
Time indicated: h=9 m=14 s=42
